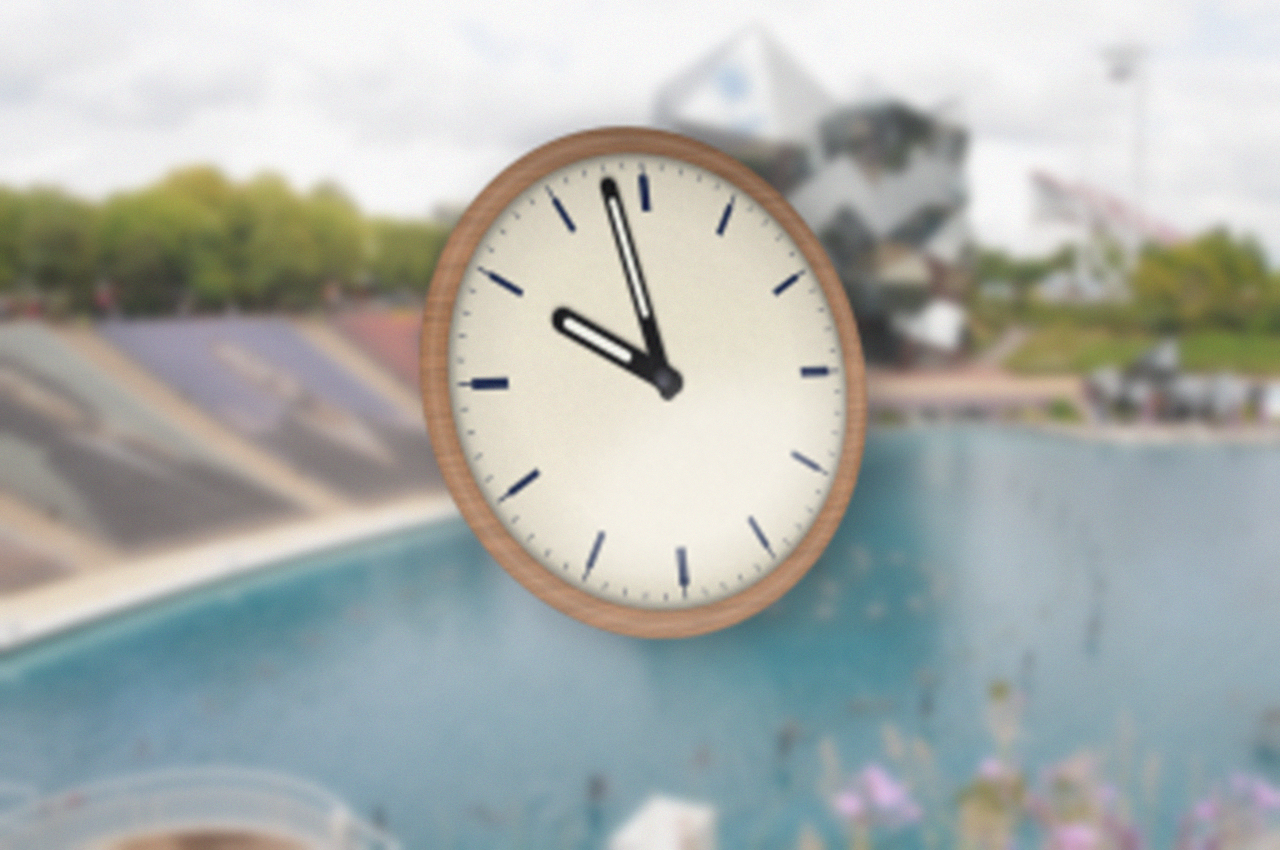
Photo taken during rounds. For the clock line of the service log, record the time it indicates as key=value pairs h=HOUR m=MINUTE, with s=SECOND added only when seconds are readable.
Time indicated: h=9 m=58
